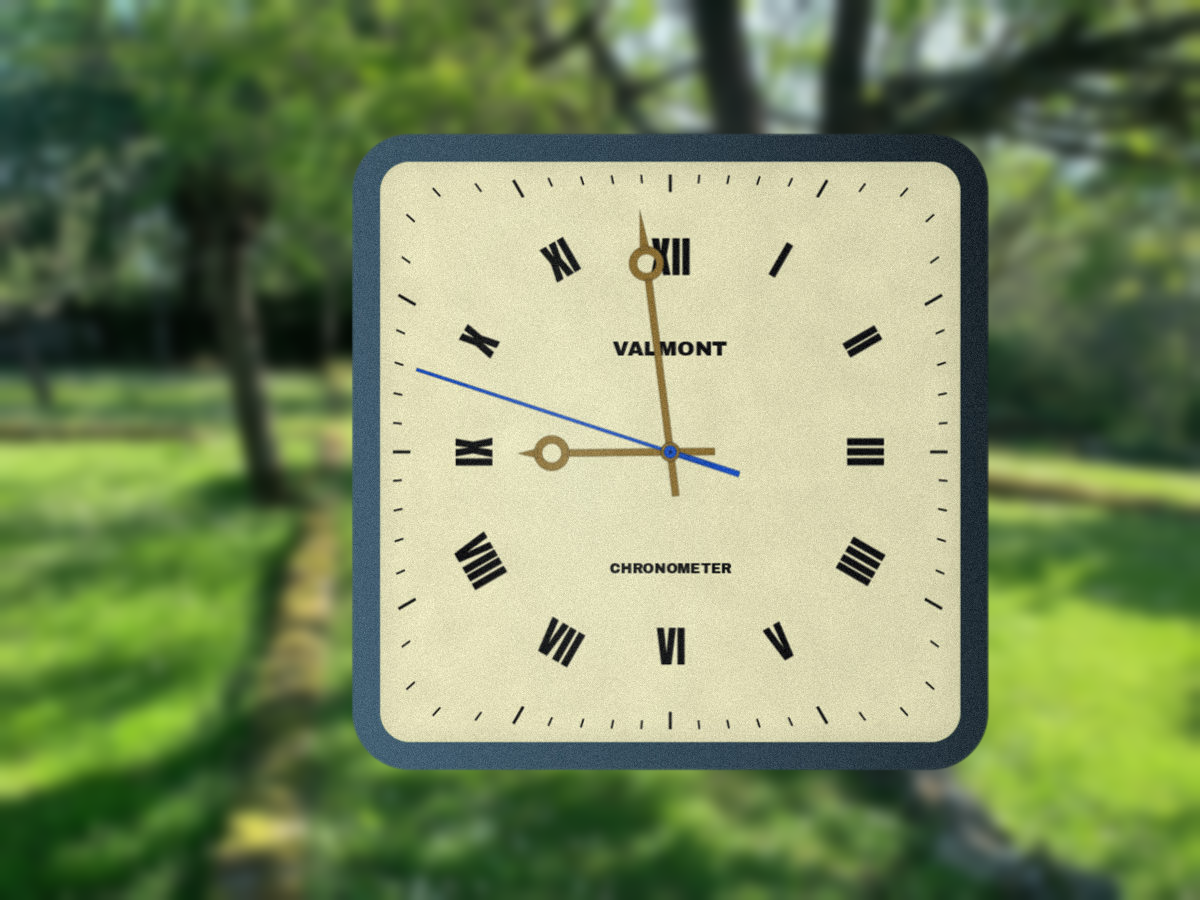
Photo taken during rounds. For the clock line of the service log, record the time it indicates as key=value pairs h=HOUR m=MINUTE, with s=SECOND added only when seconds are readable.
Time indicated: h=8 m=58 s=48
